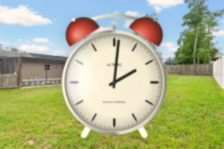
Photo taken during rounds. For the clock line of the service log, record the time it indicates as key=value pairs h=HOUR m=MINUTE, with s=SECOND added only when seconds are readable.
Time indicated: h=2 m=1
